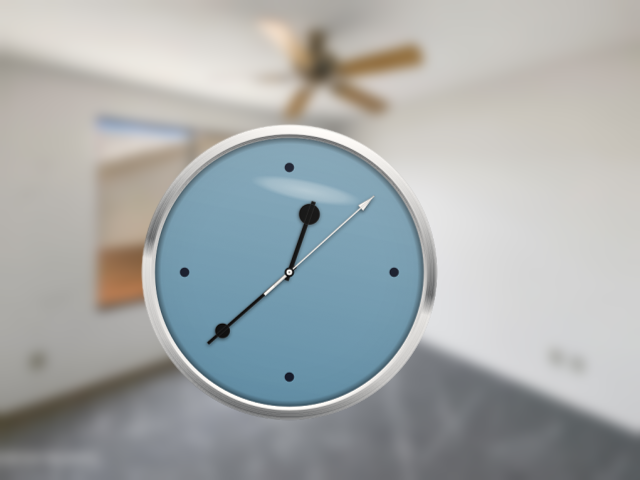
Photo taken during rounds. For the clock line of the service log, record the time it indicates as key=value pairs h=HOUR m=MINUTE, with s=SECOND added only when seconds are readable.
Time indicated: h=12 m=38 s=8
